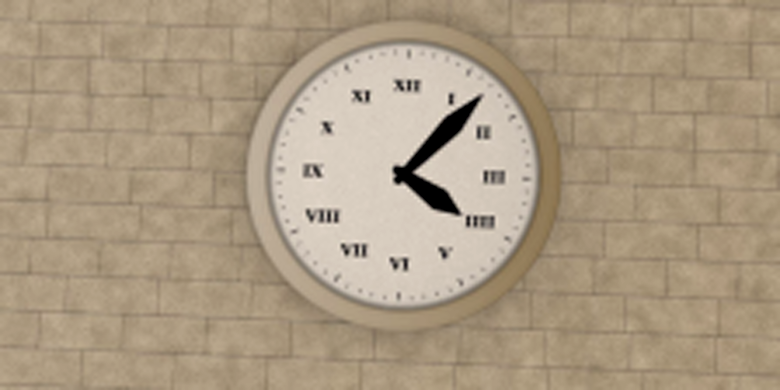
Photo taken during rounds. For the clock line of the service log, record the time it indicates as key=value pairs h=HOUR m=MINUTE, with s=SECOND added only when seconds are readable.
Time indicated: h=4 m=7
